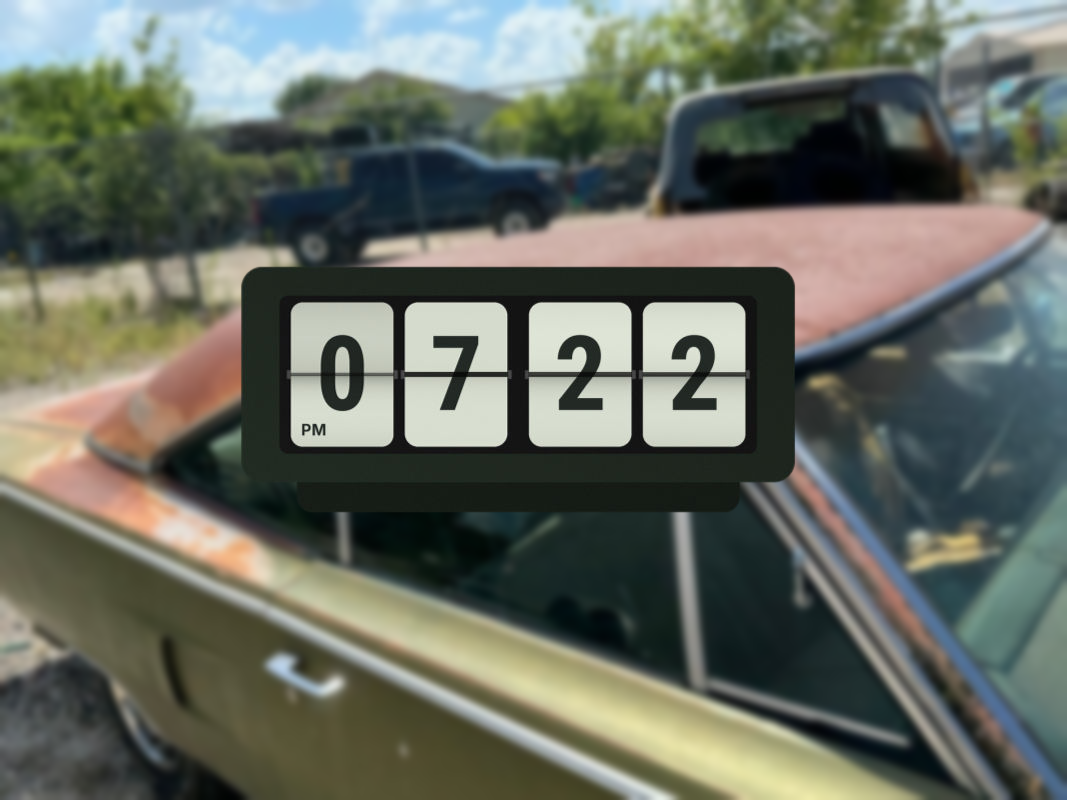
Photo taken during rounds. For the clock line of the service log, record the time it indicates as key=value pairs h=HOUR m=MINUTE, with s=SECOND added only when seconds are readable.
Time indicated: h=7 m=22
